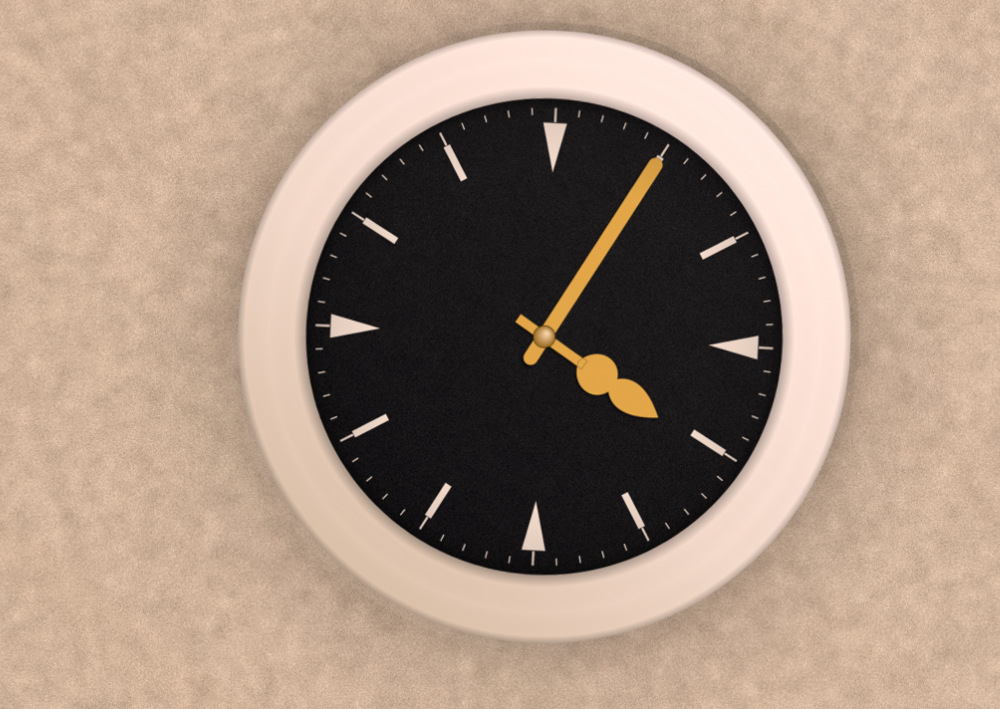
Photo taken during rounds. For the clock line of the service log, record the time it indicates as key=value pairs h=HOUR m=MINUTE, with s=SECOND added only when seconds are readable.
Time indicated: h=4 m=5
